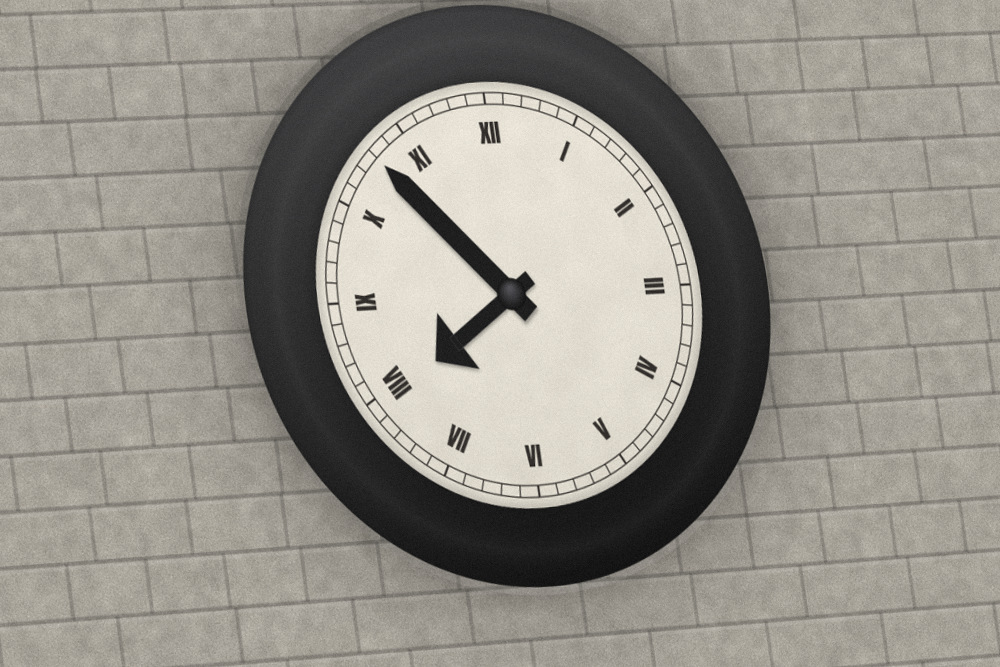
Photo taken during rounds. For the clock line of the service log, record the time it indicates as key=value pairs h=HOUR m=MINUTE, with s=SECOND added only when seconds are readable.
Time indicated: h=7 m=53
